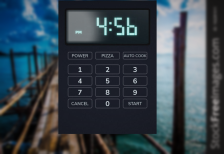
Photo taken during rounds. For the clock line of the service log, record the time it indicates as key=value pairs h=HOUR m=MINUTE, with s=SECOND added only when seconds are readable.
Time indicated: h=4 m=56
